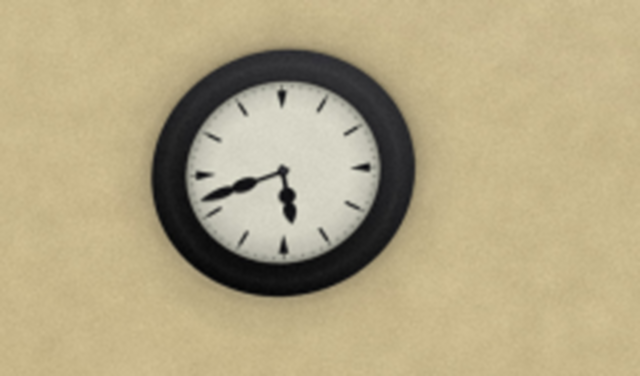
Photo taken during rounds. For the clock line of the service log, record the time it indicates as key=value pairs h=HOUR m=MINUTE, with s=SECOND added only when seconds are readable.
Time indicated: h=5 m=42
